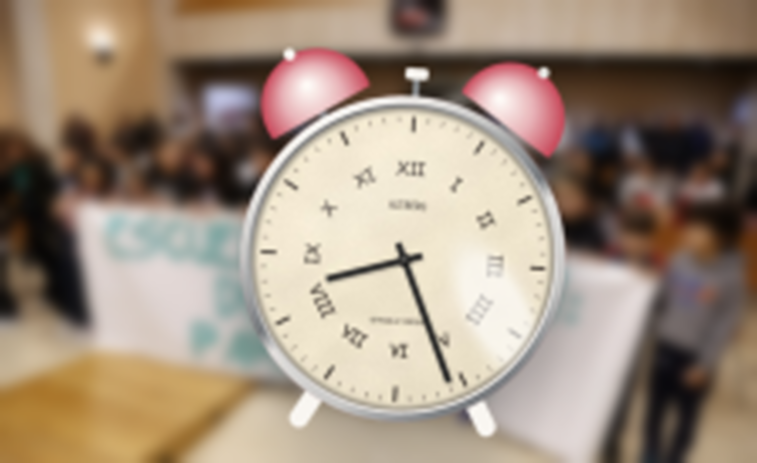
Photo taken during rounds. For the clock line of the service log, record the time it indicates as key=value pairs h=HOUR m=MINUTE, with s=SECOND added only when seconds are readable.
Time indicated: h=8 m=26
